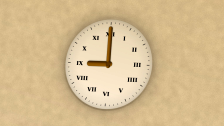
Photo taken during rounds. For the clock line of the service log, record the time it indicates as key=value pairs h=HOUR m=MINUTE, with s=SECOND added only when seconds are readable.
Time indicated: h=9 m=0
